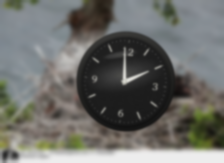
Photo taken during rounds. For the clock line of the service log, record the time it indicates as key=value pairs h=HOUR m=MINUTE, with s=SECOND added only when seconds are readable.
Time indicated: h=1 m=59
